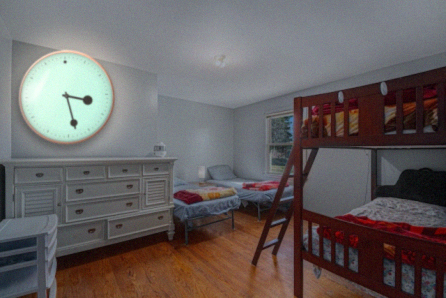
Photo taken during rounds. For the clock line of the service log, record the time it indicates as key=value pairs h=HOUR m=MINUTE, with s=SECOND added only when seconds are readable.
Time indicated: h=3 m=28
